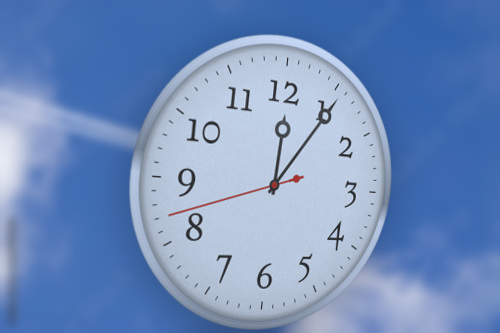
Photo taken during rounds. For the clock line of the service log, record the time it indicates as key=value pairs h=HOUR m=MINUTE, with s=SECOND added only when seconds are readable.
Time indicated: h=12 m=5 s=42
